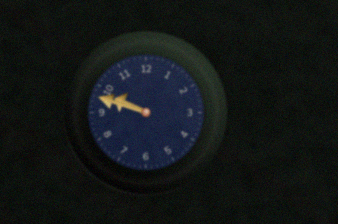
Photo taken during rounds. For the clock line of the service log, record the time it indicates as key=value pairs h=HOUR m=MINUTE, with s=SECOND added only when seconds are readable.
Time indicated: h=9 m=48
